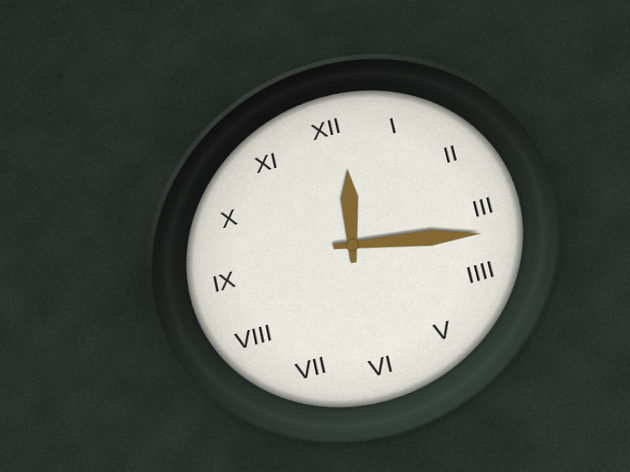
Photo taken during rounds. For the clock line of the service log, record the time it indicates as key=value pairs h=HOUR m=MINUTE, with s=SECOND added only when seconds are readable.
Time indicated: h=12 m=17
